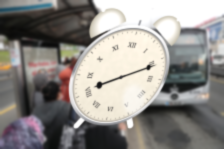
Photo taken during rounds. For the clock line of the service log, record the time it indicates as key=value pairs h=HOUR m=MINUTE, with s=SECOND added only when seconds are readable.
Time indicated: h=8 m=11
